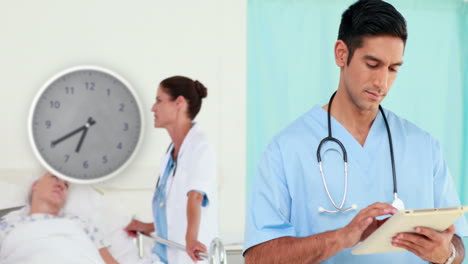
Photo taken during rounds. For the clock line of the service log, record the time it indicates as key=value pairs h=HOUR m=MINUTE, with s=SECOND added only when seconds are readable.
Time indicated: h=6 m=40
